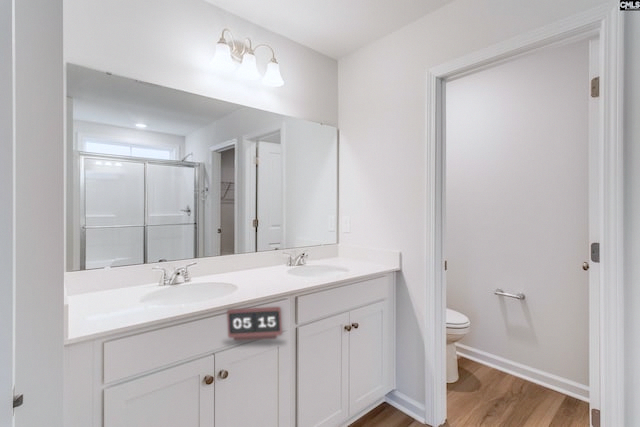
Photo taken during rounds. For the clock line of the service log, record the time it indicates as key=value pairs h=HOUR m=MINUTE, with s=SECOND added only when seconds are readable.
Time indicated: h=5 m=15
